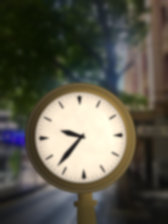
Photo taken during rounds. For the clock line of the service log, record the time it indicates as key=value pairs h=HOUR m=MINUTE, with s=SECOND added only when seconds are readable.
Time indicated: h=9 m=37
